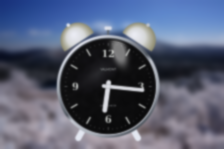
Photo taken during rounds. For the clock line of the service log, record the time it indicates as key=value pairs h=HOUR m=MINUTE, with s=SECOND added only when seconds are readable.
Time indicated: h=6 m=16
